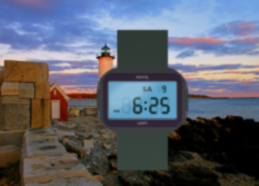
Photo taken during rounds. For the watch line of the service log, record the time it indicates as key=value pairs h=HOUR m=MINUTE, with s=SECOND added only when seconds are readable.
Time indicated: h=6 m=25
